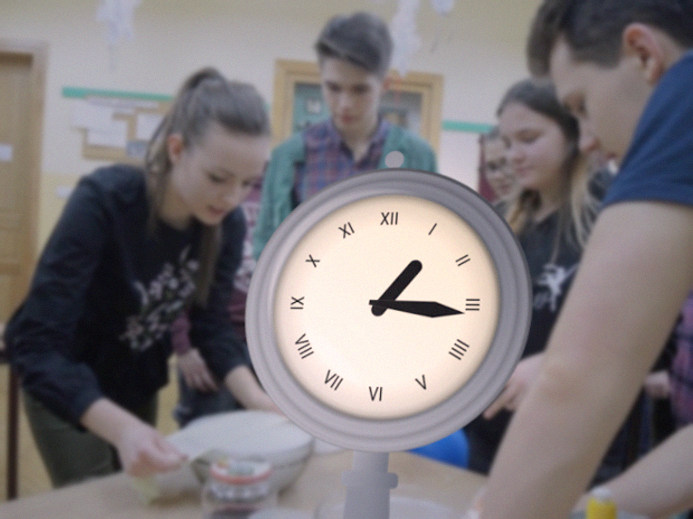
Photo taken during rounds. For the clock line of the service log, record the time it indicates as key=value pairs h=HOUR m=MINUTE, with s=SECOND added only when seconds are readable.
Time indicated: h=1 m=16
